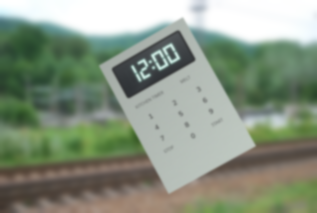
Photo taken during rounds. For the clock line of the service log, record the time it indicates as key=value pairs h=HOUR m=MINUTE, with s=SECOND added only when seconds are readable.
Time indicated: h=12 m=0
